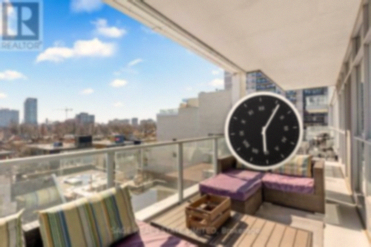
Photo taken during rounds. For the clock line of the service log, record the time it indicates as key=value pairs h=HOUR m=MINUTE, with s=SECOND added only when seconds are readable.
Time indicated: h=6 m=6
